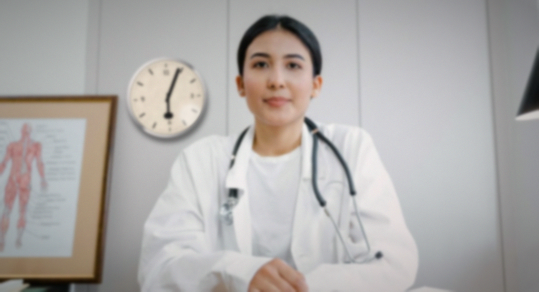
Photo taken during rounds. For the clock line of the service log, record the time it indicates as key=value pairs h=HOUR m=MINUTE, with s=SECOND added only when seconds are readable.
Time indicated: h=6 m=4
